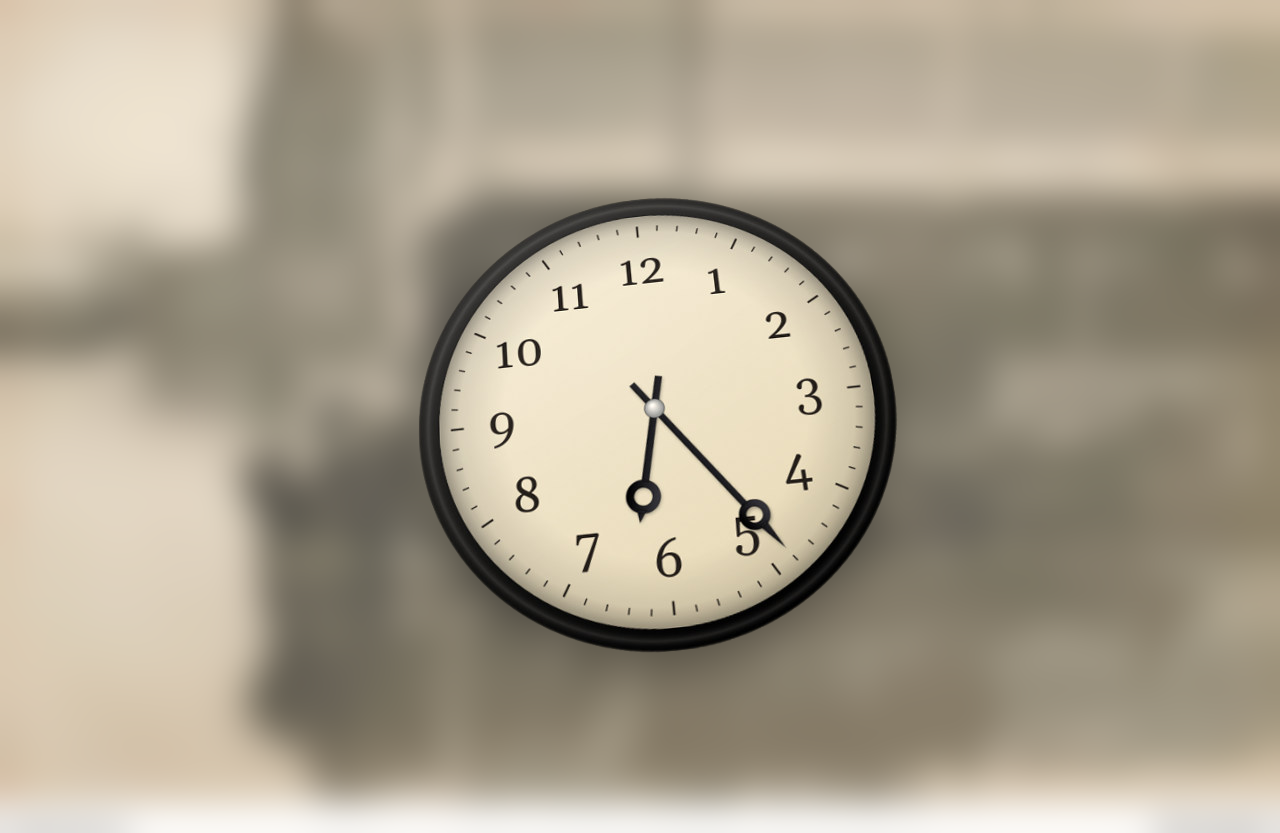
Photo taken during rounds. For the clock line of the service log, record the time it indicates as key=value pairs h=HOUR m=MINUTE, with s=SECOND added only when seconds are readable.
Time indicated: h=6 m=24
